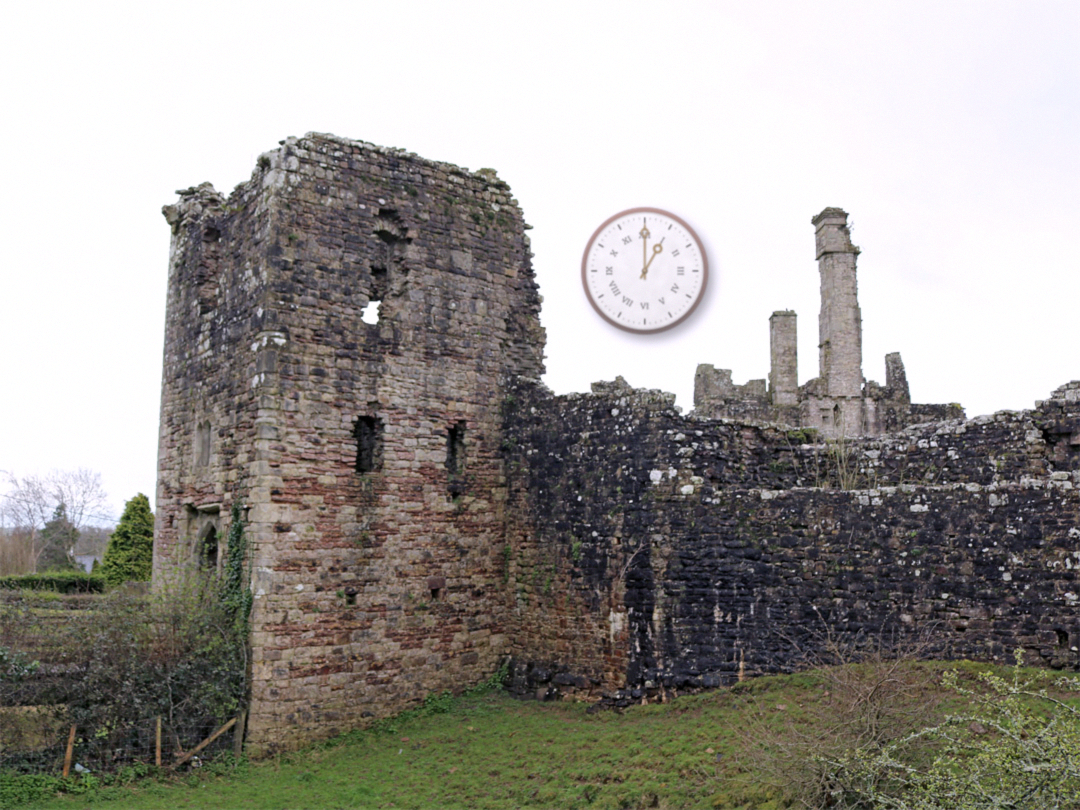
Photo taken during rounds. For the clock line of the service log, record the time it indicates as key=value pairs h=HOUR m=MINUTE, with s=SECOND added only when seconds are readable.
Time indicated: h=1 m=0
